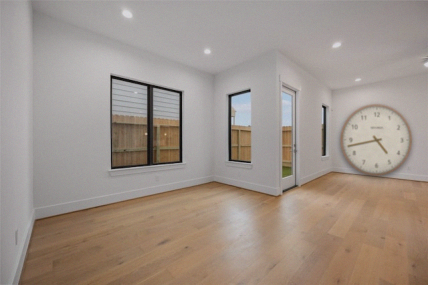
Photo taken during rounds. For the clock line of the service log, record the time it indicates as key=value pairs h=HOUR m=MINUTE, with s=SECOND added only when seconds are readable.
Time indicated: h=4 m=43
